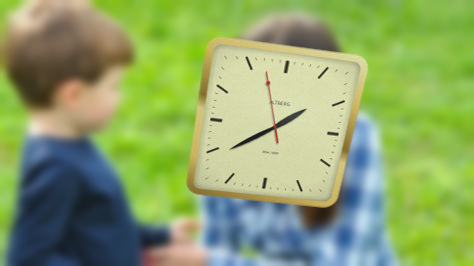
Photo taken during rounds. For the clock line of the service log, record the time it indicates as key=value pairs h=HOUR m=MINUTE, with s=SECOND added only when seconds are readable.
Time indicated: h=1 m=38 s=57
